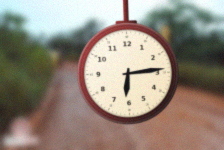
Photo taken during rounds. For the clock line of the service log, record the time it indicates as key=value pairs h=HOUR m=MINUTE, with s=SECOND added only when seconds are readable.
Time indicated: h=6 m=14
